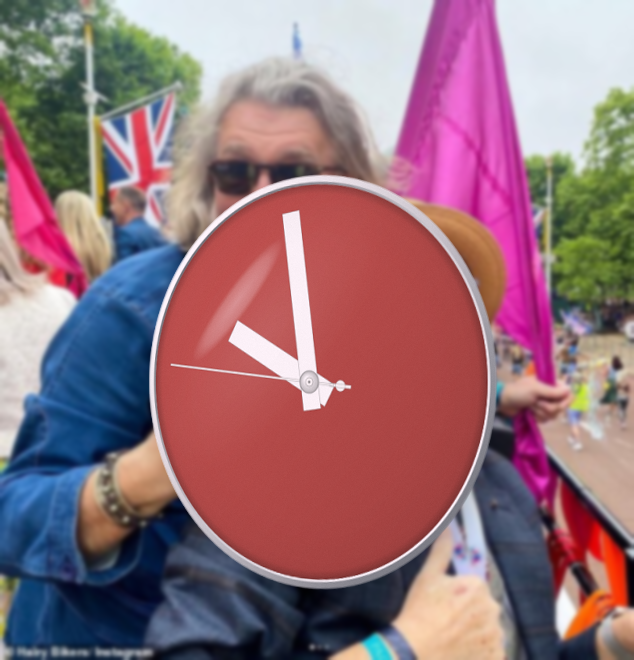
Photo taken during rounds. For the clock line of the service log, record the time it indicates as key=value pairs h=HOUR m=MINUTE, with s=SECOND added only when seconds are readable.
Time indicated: h=9 m=58 s=46
